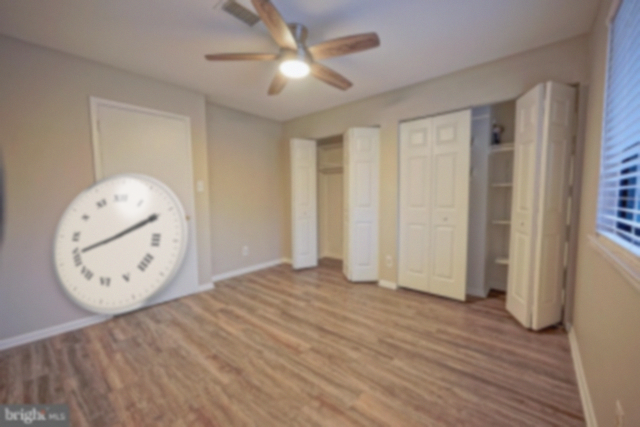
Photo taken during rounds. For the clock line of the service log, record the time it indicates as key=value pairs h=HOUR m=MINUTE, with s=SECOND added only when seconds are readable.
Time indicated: h=8 m=10
